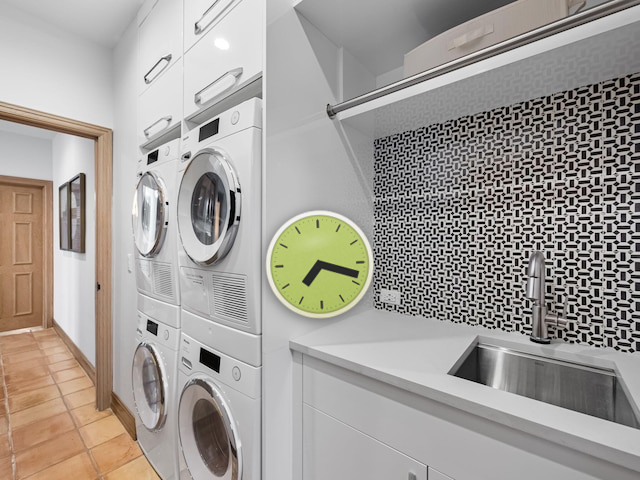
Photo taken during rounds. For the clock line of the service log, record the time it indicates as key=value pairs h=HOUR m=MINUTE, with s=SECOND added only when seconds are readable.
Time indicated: h=7 m=18
